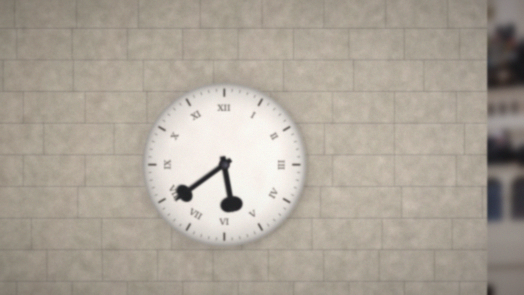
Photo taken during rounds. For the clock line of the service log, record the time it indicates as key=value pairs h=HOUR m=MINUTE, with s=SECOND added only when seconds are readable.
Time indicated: h=5 m=39
